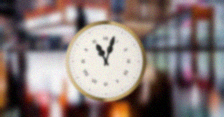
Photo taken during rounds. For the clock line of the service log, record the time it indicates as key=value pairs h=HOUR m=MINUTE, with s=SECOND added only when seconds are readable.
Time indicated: h=11 m=3
